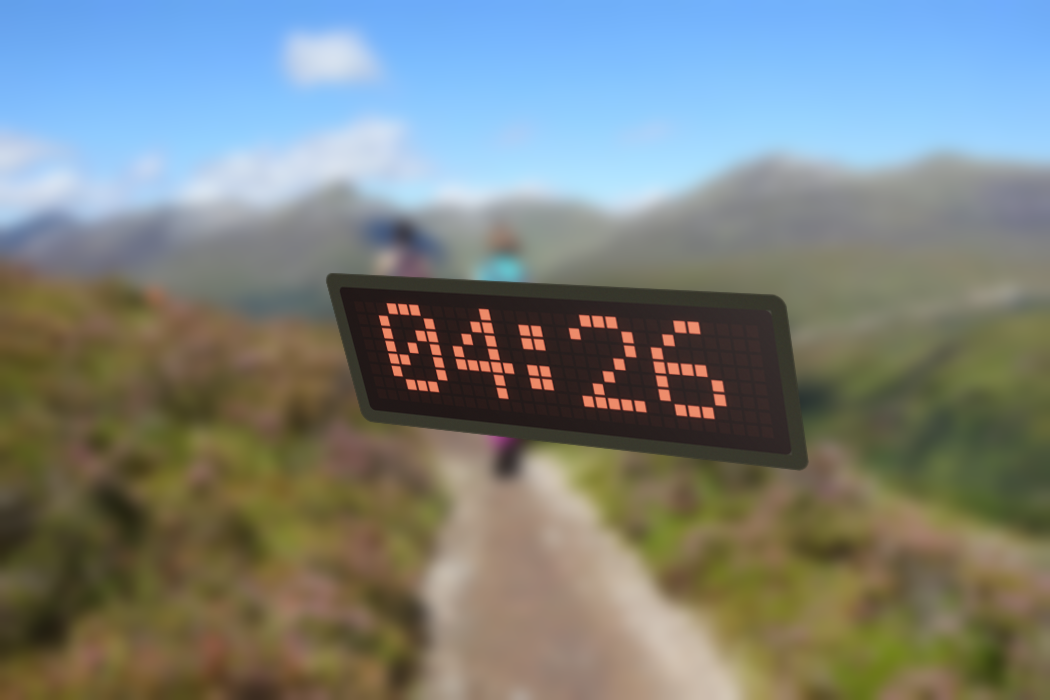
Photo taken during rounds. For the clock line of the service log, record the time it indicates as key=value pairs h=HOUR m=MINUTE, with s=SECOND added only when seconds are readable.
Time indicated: h=4 m=26
